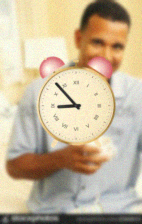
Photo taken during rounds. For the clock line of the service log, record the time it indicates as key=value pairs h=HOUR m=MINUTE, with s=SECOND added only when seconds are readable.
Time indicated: h=8 m=53
